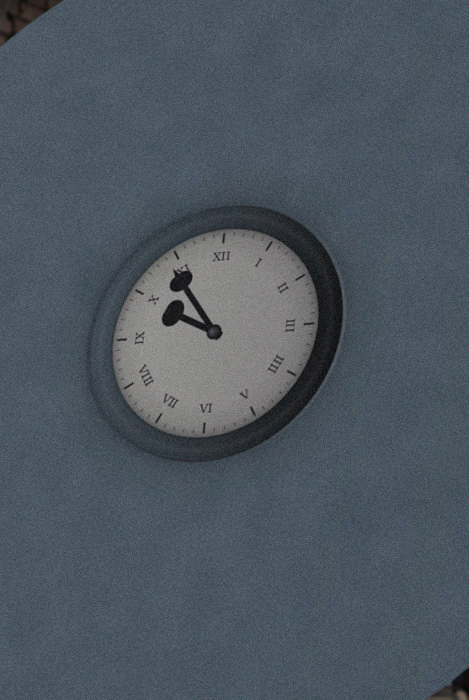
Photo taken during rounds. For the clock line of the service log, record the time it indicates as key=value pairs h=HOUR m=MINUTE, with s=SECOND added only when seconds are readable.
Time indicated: h=9 m=54
